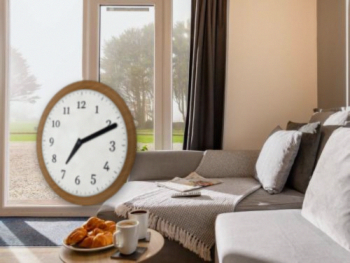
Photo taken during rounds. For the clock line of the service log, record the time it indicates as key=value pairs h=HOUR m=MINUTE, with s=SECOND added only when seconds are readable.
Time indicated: h=7 m=11
